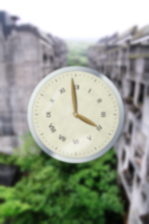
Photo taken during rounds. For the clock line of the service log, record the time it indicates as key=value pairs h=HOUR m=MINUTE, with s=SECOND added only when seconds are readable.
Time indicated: h=3 m=59
